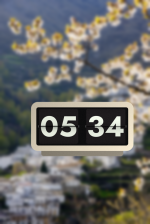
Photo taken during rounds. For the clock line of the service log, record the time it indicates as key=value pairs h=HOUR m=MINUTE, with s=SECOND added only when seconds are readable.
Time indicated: h=5 m=34
